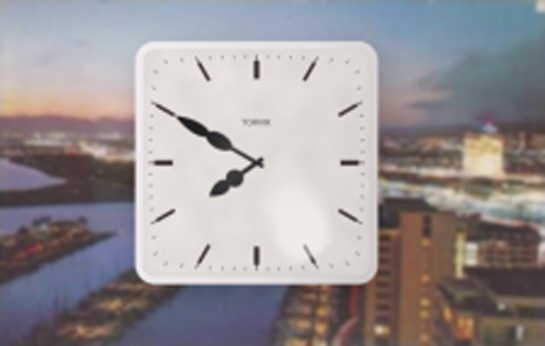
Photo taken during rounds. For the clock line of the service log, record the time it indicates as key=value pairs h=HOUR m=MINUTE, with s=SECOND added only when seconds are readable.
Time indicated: h=7 m=50
